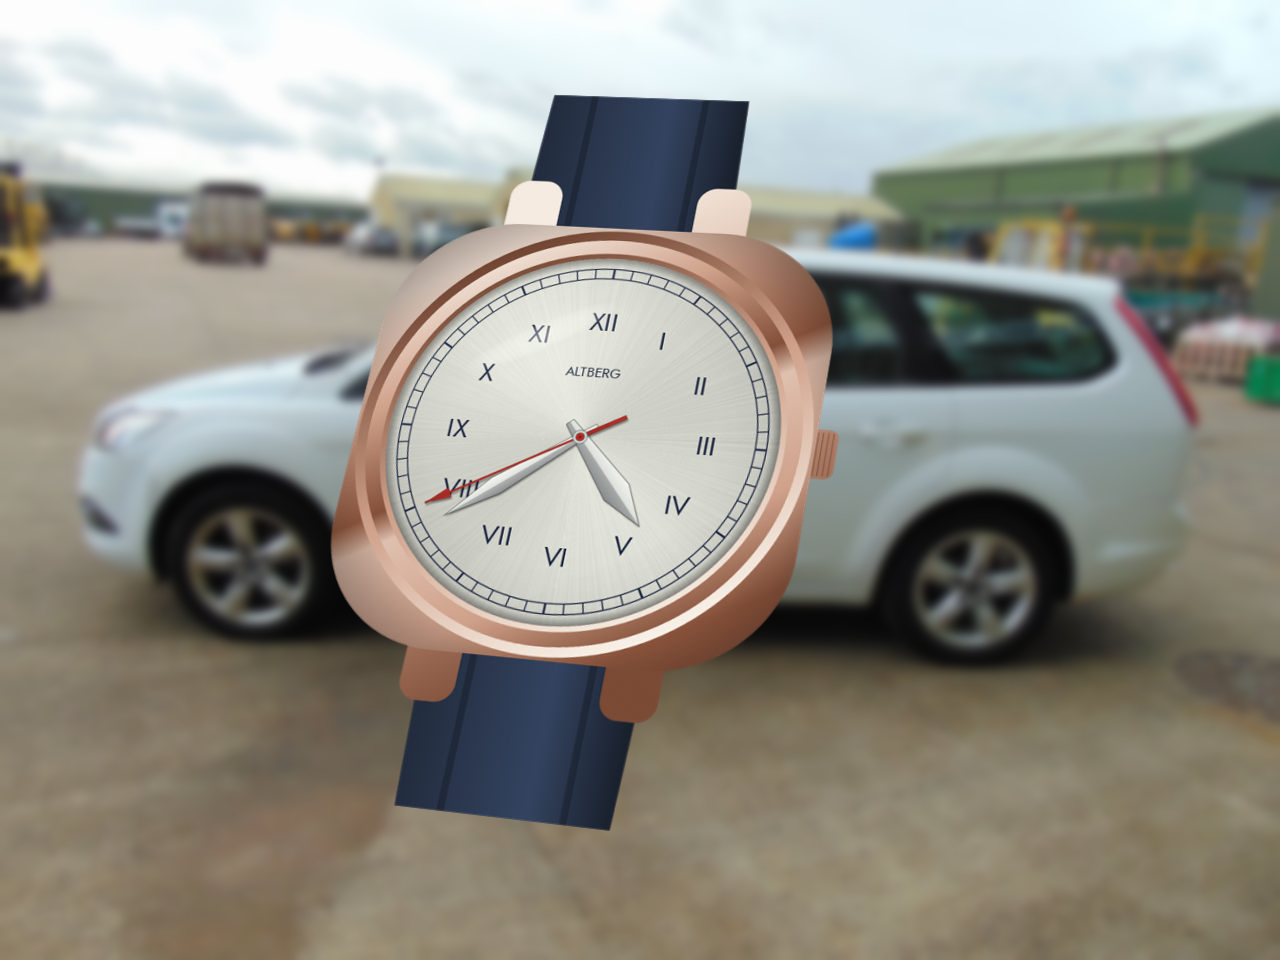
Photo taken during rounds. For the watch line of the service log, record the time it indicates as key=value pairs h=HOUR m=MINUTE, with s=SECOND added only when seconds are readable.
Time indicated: h=4 m=38 s=40
